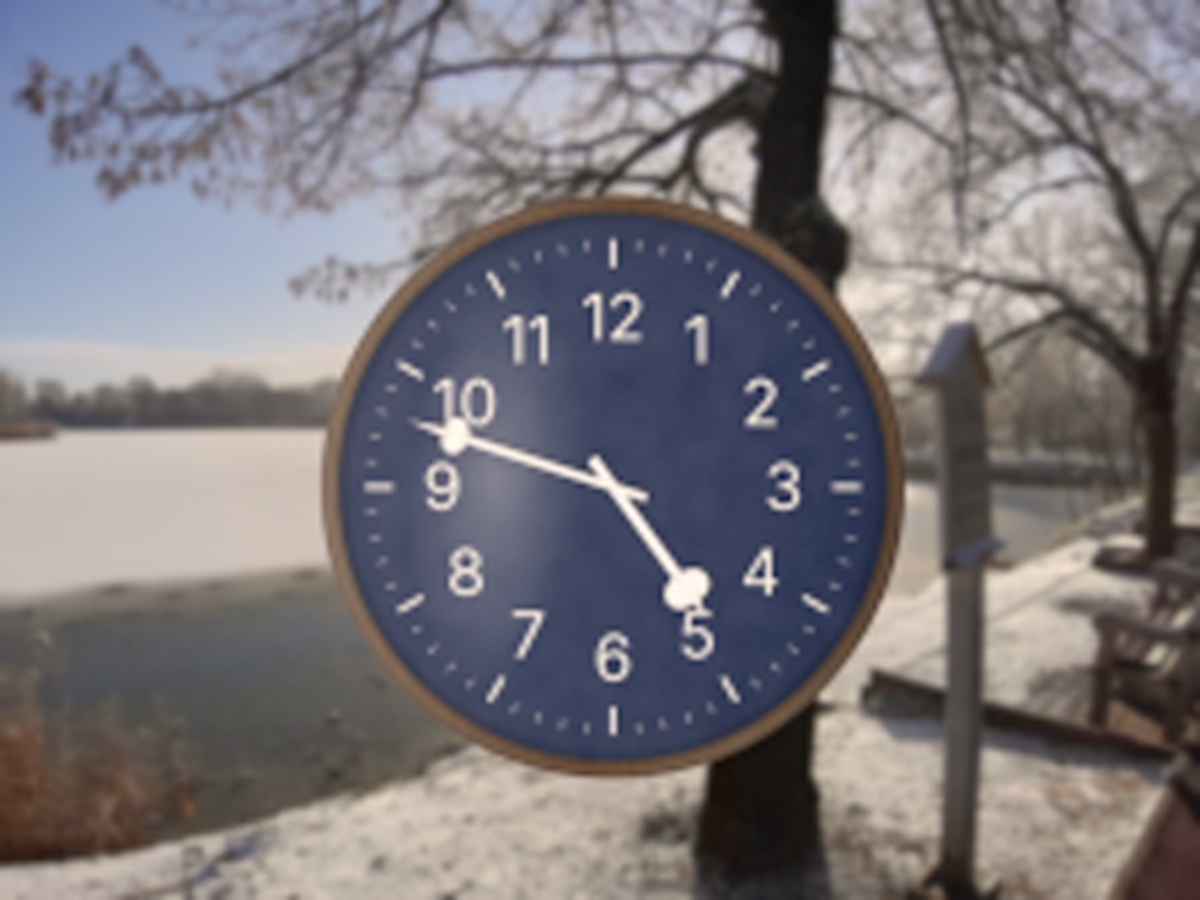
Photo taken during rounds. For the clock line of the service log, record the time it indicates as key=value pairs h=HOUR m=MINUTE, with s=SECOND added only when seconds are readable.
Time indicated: h=4 m=48
